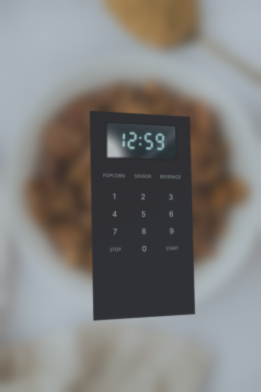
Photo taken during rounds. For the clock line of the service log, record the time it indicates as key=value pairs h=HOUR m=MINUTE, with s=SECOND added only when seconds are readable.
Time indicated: h=12 m=59
